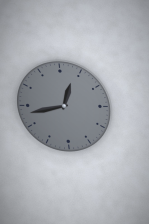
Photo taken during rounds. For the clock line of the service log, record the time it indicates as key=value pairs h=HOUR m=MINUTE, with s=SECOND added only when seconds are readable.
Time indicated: h=12 m=43
